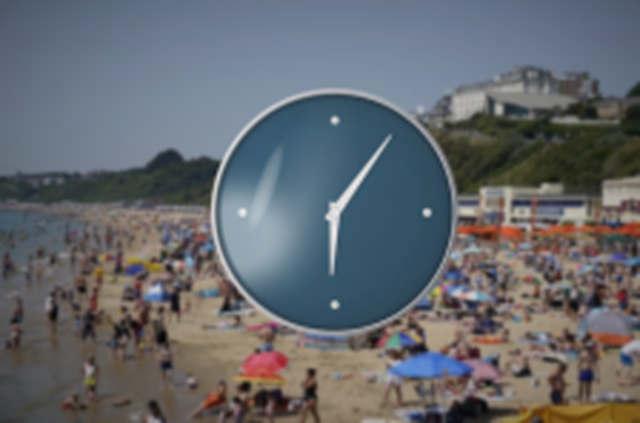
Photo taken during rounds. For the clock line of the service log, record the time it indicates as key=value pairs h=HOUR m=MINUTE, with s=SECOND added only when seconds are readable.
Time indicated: h=6 m=6
